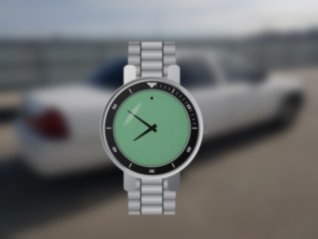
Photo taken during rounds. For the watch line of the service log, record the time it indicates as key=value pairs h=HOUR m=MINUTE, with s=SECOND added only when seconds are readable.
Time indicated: h=7 m=51
